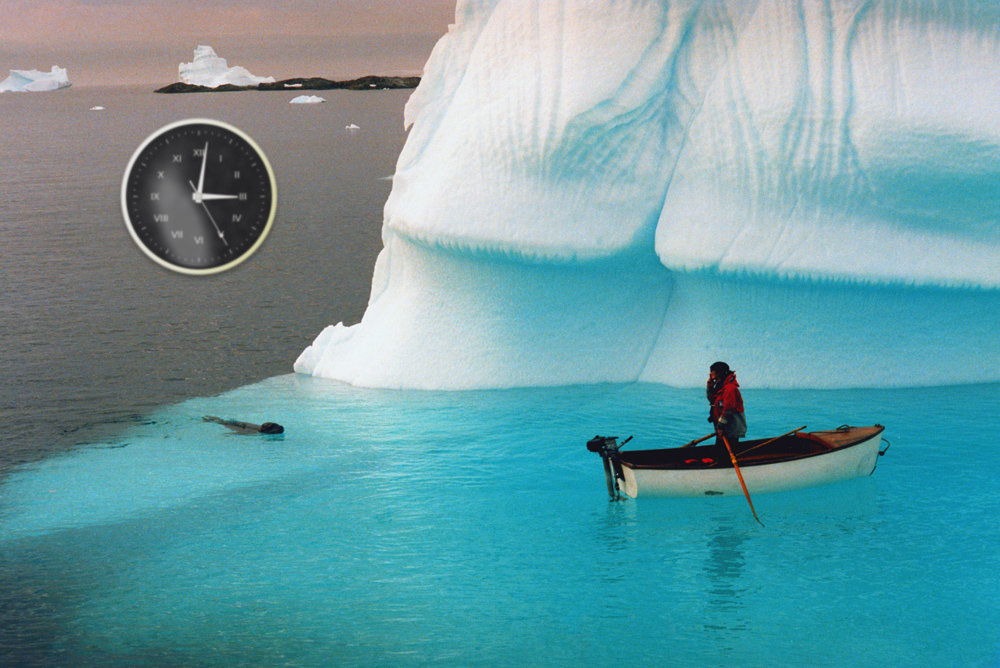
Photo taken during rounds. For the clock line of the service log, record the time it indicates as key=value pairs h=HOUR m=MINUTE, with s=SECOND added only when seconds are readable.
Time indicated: h=3 m=1 s=25
